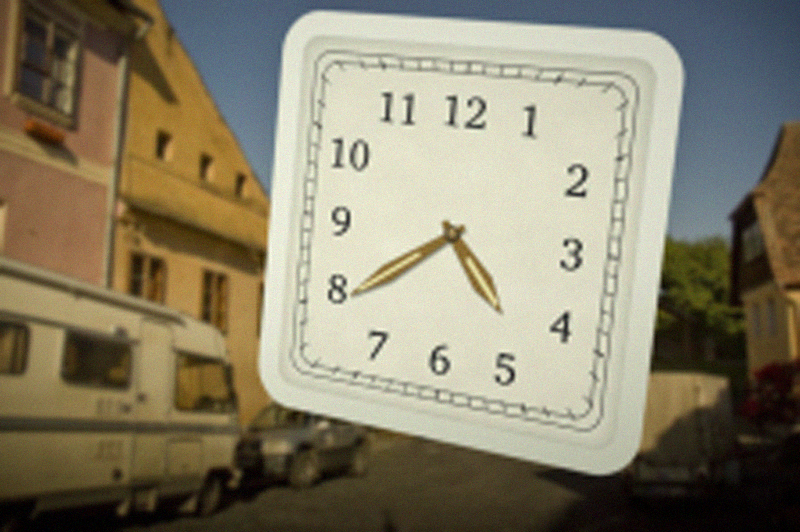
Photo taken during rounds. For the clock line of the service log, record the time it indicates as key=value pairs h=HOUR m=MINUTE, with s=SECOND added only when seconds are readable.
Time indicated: h=4 m=39
